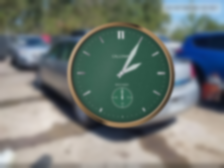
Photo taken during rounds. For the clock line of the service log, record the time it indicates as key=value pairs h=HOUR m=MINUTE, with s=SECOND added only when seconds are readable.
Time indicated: h=2 m=5
